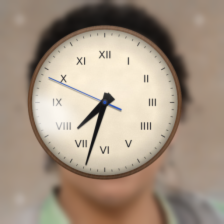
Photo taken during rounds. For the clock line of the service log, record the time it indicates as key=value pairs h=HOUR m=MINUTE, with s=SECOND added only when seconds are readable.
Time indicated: h=7 m=32 s=49
